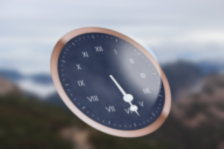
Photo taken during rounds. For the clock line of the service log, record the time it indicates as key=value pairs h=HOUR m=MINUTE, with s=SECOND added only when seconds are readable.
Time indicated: h=5 m=28
